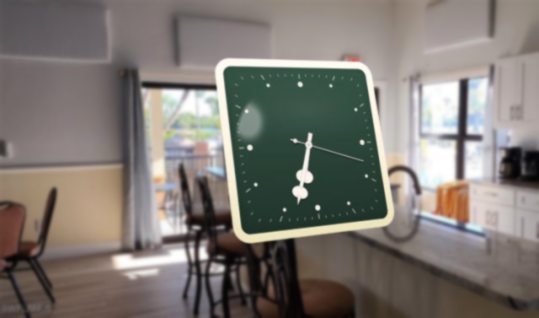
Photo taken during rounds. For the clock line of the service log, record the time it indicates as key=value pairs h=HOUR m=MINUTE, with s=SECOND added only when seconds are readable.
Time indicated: h=6 m=33 s=18
